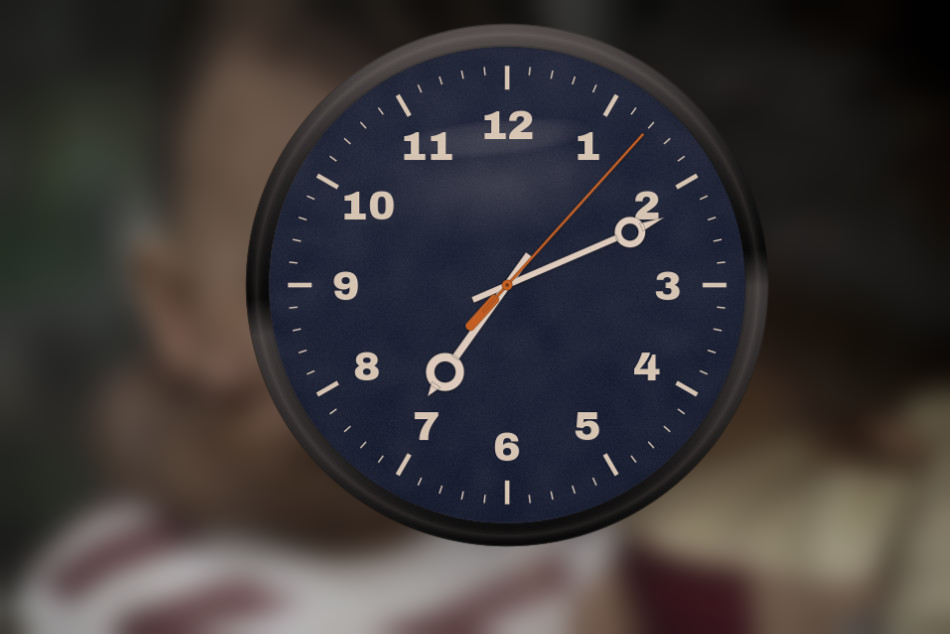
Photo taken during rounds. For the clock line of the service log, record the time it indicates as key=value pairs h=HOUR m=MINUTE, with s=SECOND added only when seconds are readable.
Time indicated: h=7 m=11 s=7
